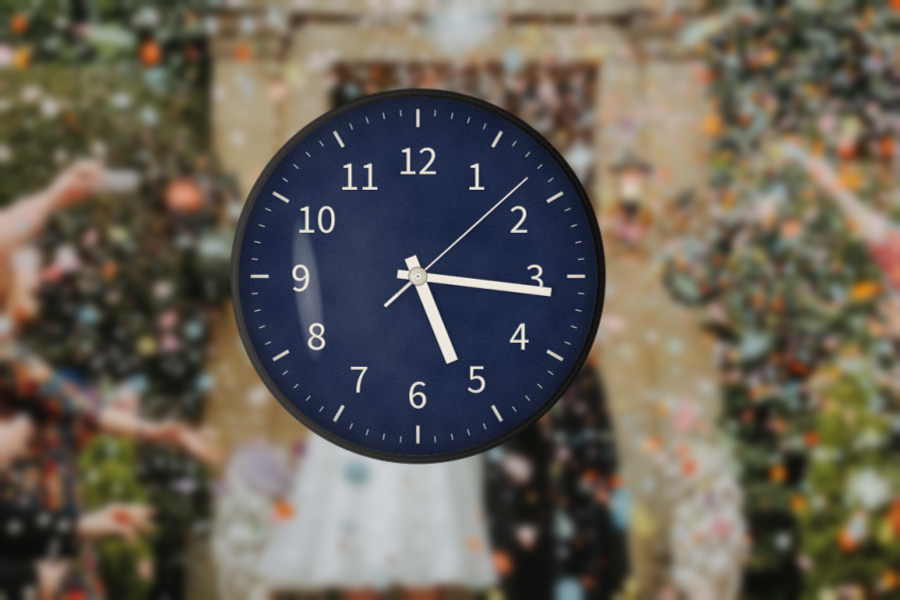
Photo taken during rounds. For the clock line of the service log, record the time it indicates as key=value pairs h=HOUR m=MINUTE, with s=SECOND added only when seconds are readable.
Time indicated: h=5 m=16 s=8
